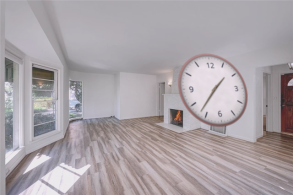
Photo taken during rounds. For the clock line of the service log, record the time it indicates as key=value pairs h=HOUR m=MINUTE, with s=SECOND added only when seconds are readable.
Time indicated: h=1 m=37
